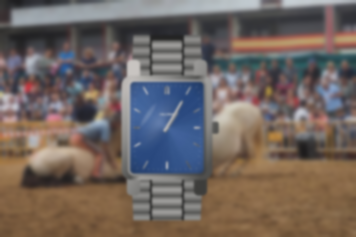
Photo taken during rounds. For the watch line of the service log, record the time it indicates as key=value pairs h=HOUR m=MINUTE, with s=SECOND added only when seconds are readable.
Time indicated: h=1 m=5
